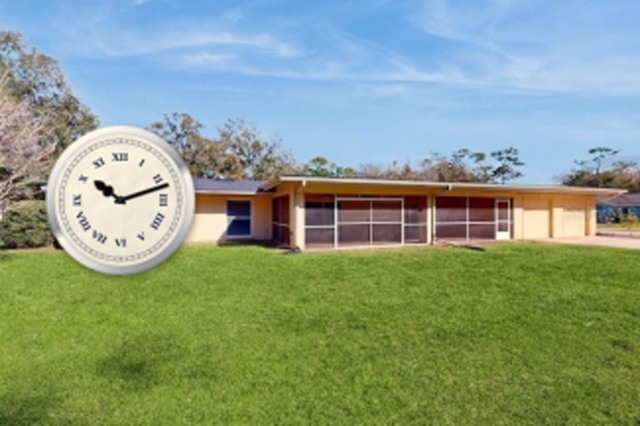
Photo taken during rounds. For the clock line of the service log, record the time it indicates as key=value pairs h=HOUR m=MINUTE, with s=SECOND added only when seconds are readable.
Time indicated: h=10 m=12
